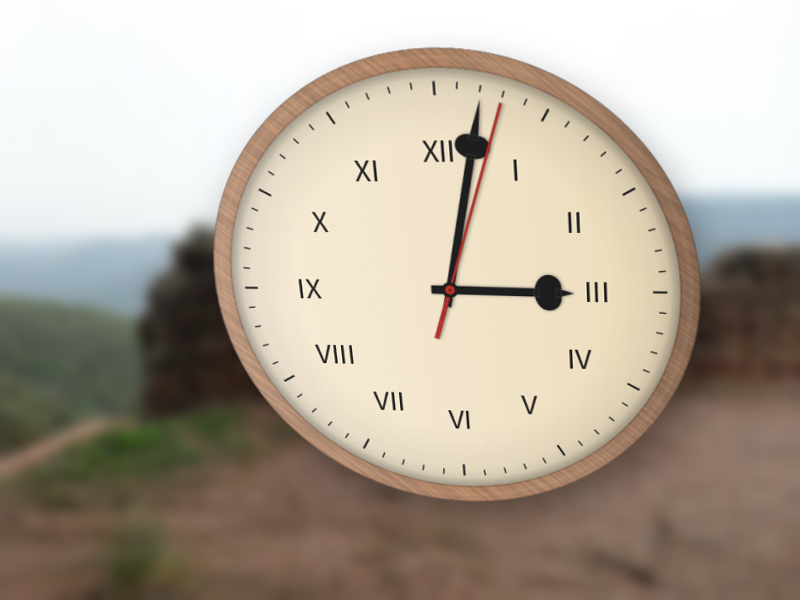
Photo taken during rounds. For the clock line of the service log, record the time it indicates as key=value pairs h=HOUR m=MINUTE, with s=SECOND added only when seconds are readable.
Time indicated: h=3 m=2 s=3
